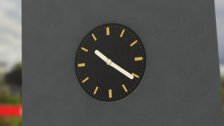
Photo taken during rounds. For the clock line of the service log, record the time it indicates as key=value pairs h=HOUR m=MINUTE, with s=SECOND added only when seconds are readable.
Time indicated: h=10 m=21
